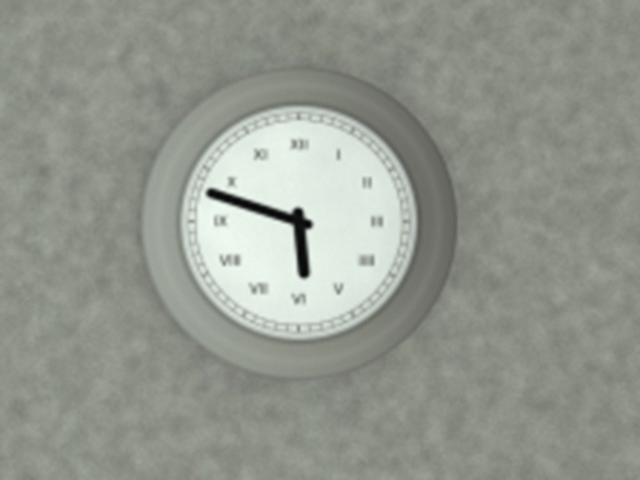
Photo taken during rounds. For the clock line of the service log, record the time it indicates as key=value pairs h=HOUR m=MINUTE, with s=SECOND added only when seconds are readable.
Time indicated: h=5 m=48
